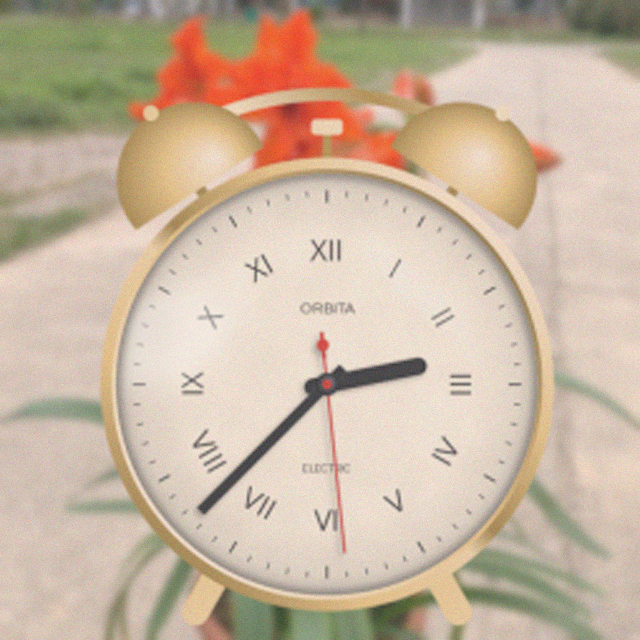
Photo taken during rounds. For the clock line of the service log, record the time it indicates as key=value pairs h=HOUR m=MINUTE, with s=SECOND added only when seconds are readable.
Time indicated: h=2 m=37 s=29
